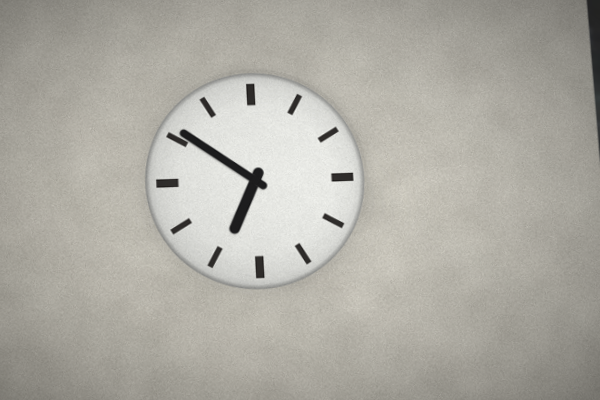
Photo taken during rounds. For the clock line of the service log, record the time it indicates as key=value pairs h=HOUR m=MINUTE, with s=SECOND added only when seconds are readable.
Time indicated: h=6 m=51
